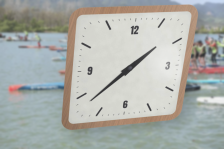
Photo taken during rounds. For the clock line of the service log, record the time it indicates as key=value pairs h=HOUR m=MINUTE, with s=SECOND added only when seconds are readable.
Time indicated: h=1 m=38
